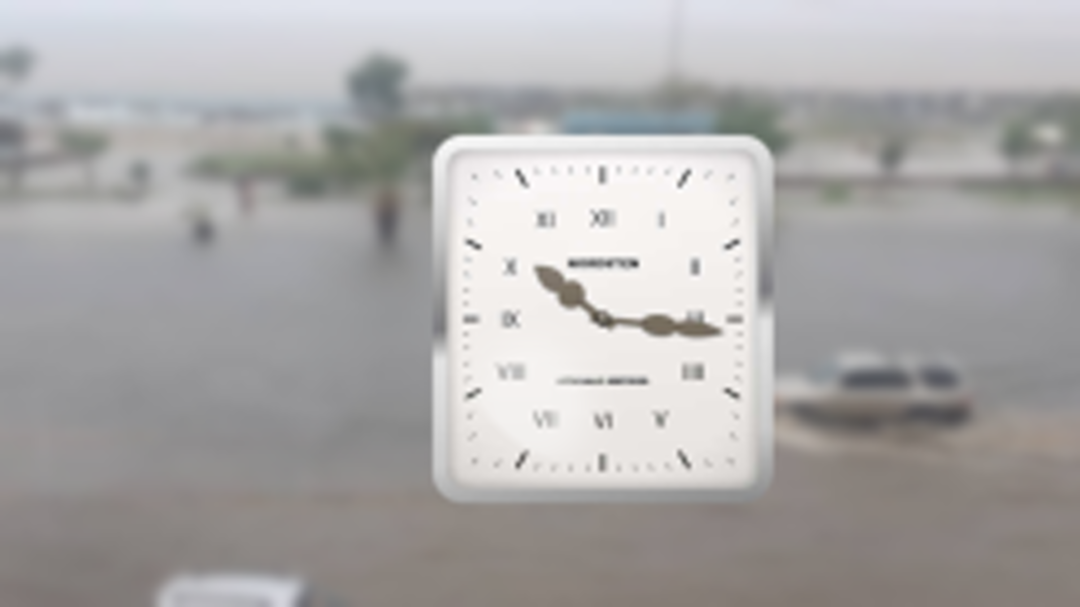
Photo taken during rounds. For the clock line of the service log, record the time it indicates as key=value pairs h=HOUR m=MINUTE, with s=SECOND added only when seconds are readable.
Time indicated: h=10 m=16
